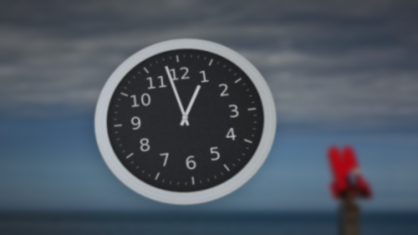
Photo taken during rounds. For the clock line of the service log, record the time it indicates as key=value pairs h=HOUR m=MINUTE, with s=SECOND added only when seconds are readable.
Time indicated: h=12 m=58
